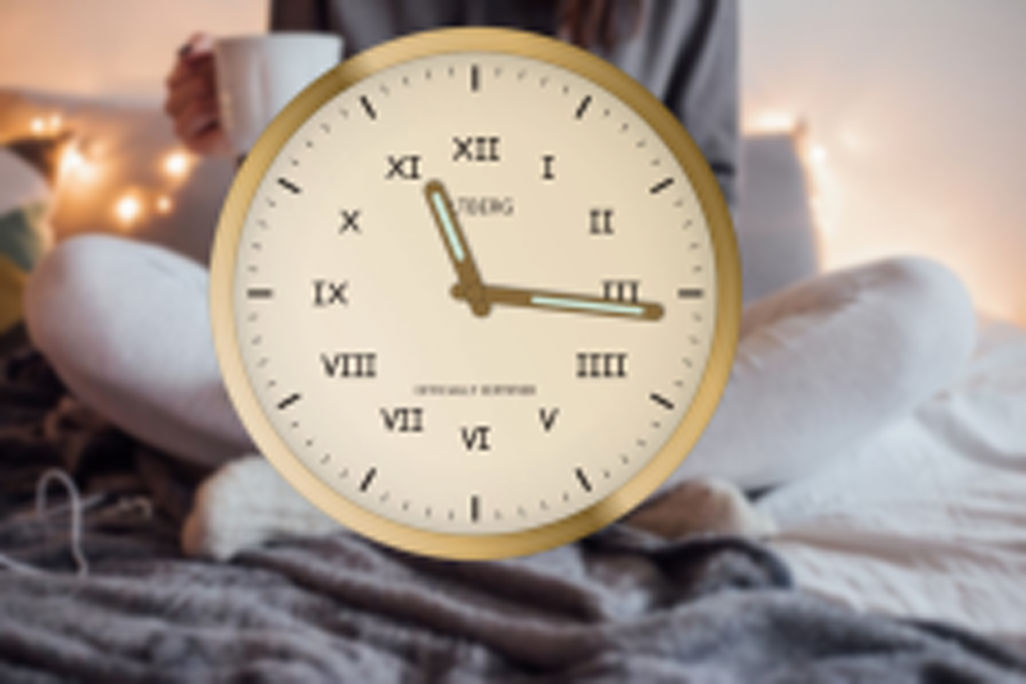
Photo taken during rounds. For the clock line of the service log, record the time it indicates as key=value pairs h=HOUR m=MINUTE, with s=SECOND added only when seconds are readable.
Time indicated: h=11 m=16
